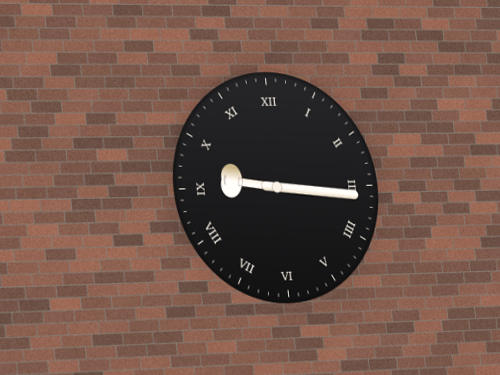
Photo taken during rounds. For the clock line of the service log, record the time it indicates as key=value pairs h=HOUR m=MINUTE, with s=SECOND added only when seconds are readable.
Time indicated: h=9 m=16
